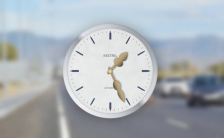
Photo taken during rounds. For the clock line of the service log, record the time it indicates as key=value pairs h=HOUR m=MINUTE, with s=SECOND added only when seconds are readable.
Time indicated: h=1 m=26
